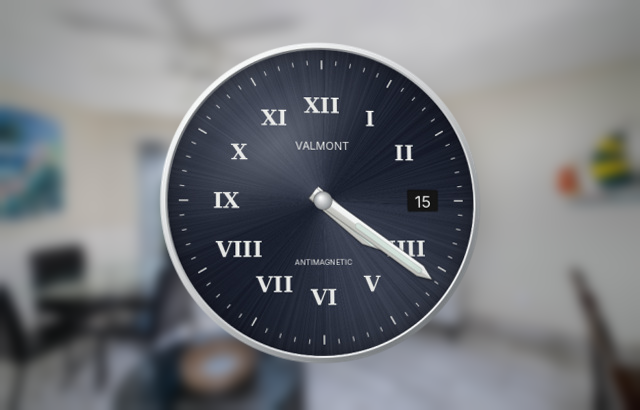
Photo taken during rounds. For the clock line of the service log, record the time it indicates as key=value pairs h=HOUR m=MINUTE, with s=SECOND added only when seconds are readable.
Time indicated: h=4 m=21
